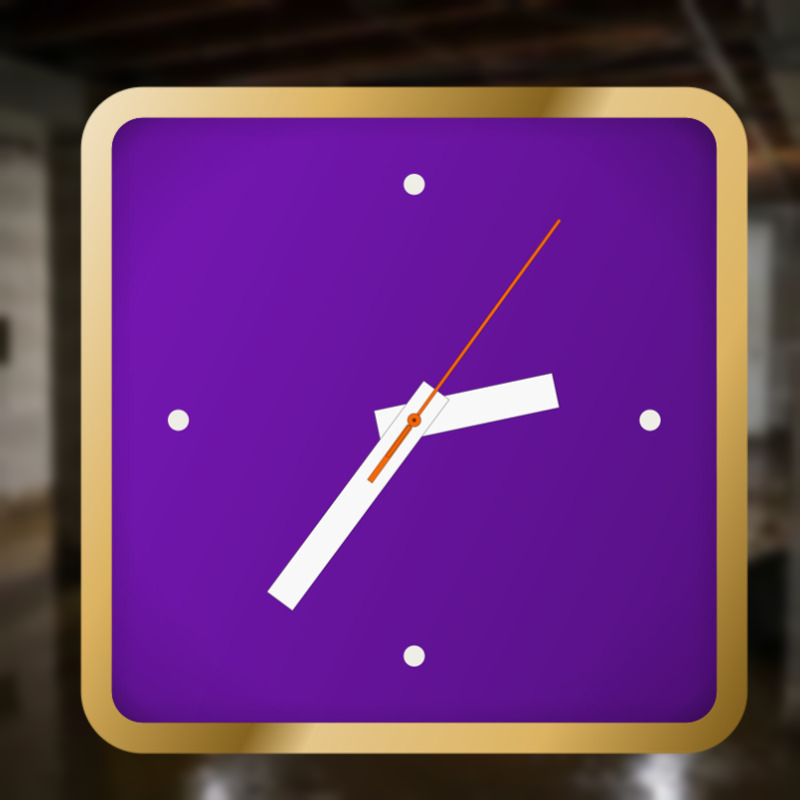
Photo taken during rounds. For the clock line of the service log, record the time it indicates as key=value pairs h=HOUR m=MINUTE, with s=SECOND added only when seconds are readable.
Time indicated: h=2 m=36 s=6
